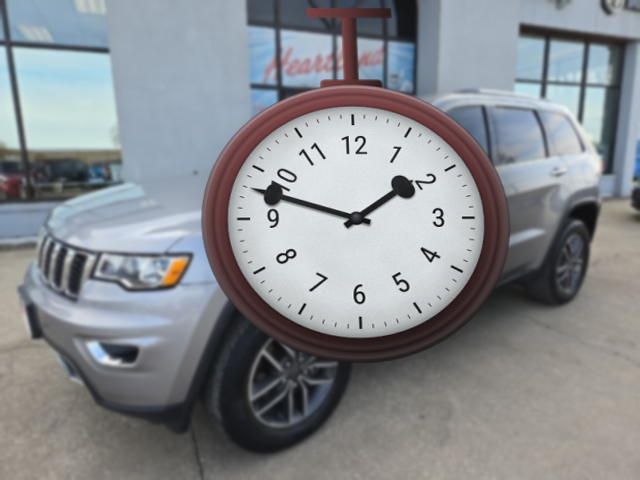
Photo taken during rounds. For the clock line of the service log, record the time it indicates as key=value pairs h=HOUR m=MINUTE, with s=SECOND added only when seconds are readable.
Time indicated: h=1 m=48
